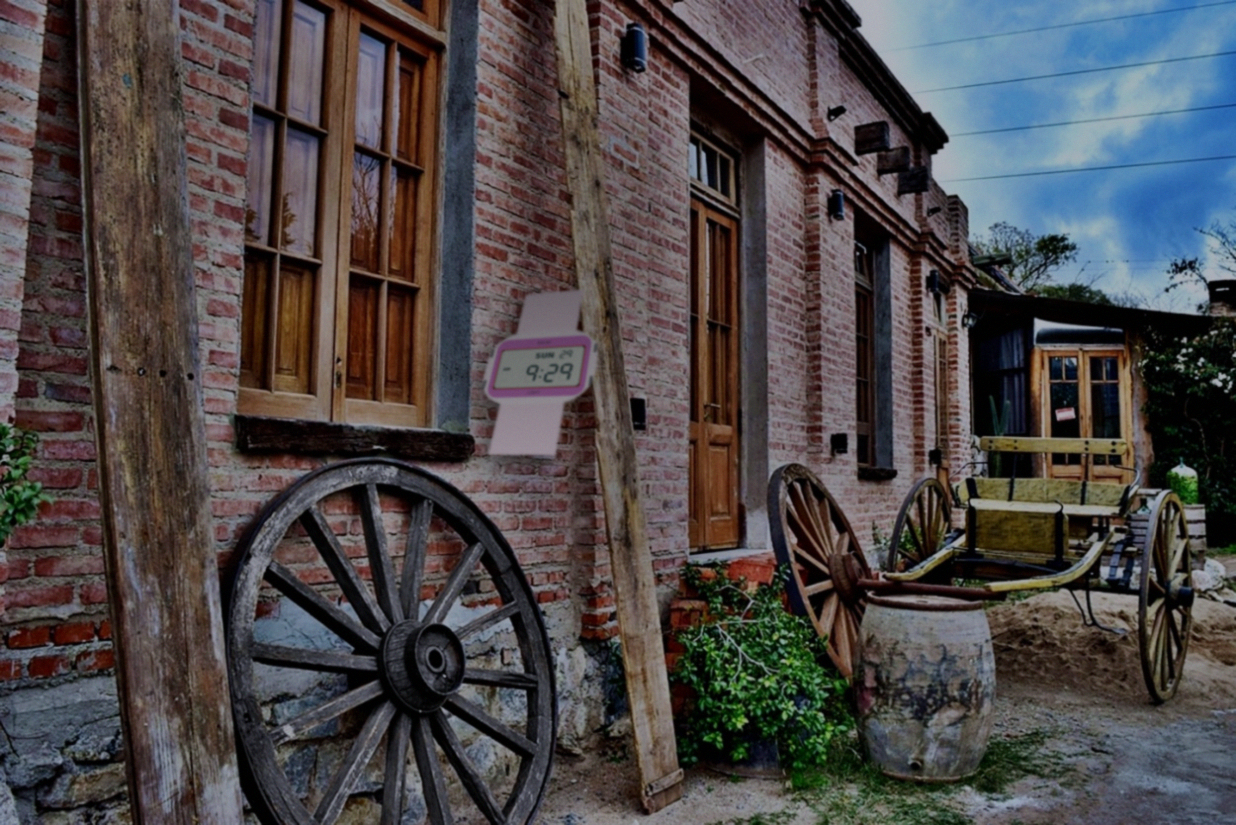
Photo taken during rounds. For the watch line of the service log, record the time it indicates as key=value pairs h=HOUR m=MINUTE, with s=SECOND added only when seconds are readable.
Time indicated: h=9 m=29
